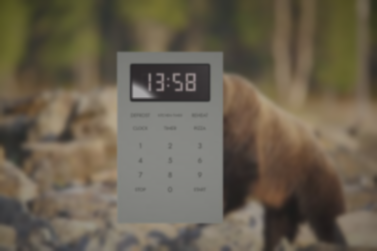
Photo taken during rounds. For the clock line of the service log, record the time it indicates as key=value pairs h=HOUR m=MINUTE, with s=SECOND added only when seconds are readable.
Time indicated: h=13 m=58
